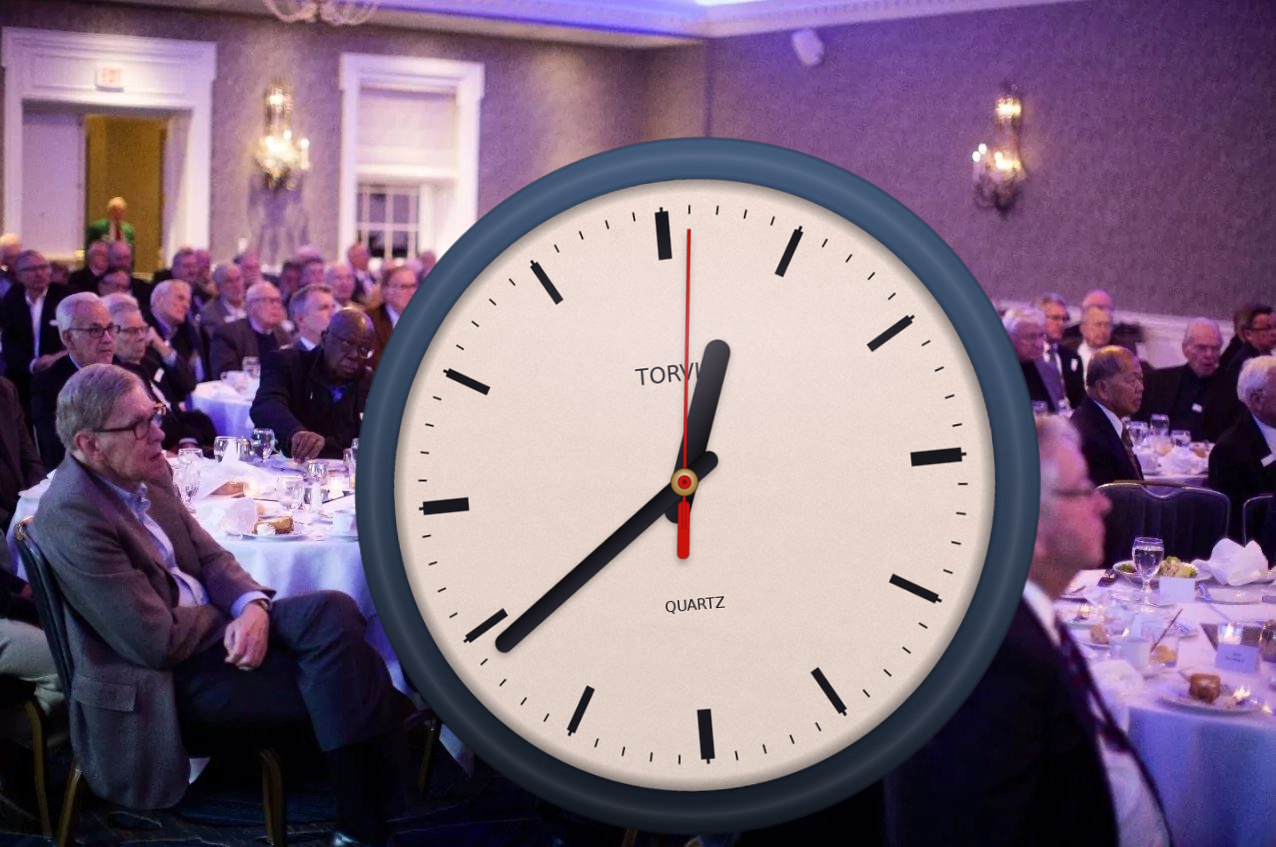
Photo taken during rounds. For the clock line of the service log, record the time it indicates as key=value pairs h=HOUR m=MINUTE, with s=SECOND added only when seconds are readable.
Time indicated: h=12 m=39 s=1
